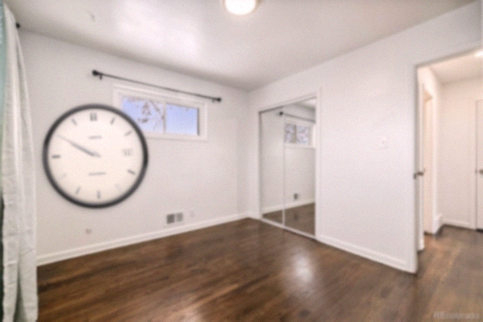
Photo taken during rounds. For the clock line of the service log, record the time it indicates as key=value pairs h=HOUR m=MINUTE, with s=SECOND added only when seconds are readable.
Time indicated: h=9 m=50
